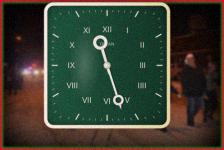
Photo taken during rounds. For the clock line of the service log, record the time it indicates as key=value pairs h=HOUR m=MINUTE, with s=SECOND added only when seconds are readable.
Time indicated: h=11 m=27
